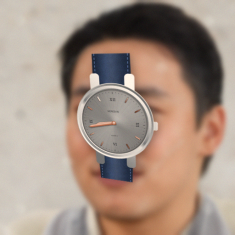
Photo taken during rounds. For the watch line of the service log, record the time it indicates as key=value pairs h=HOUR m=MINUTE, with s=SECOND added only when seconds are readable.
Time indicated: h=8 m=43
